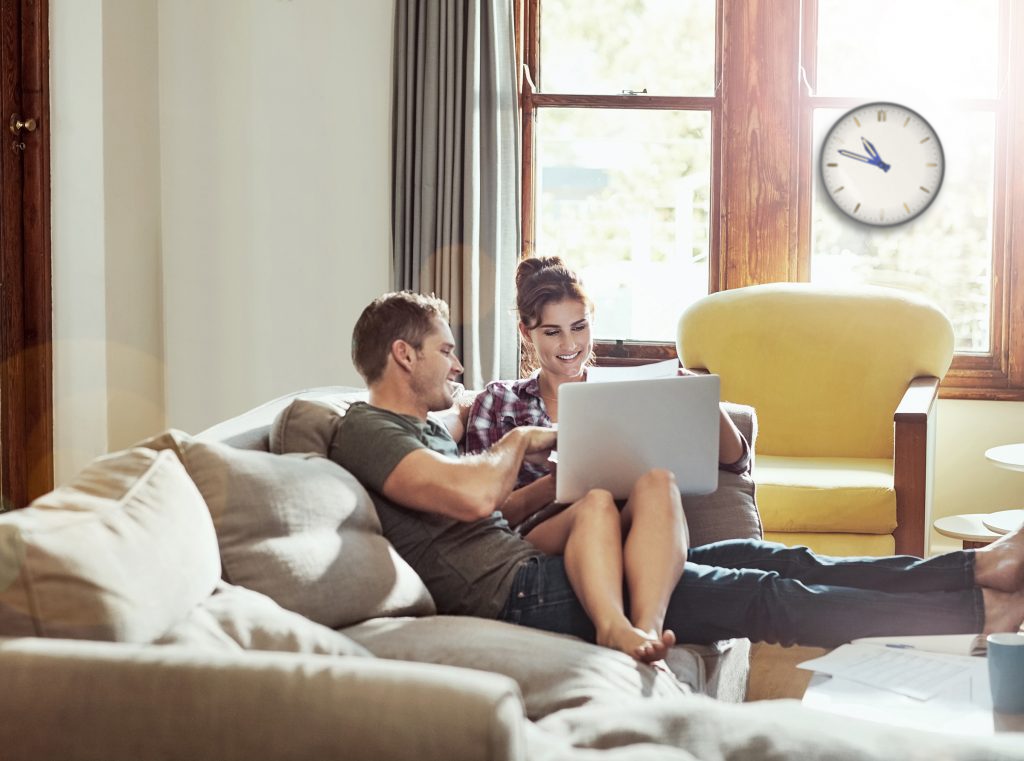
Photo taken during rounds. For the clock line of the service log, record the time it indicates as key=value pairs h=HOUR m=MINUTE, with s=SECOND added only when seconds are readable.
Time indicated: h=10 m=48
